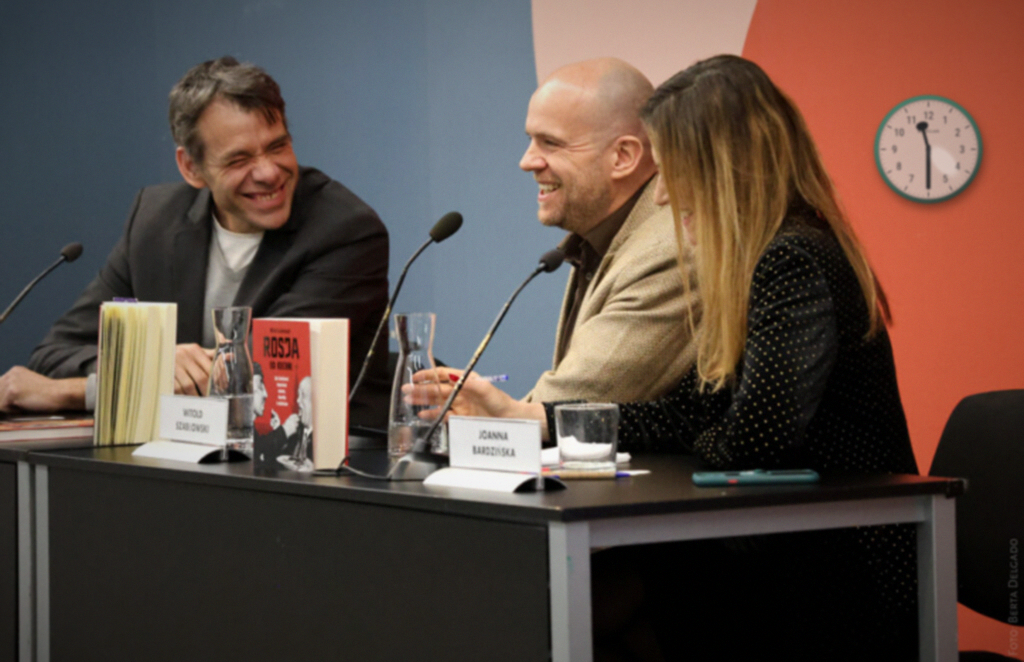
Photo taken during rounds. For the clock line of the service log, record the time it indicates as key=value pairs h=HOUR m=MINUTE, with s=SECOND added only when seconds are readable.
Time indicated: h=11 m=30
